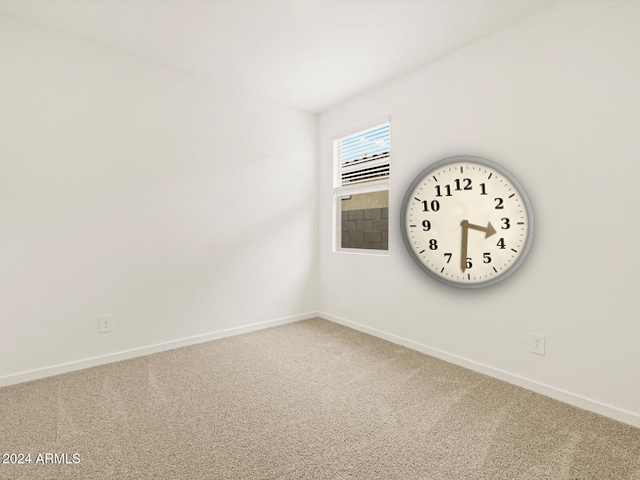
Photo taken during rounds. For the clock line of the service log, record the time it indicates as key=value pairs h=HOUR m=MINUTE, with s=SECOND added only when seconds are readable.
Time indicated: h=3 m=31
